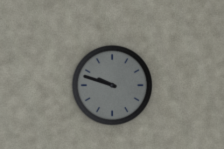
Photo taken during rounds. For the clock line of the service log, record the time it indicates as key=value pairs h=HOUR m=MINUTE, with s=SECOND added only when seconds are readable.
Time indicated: h=9 m=48
